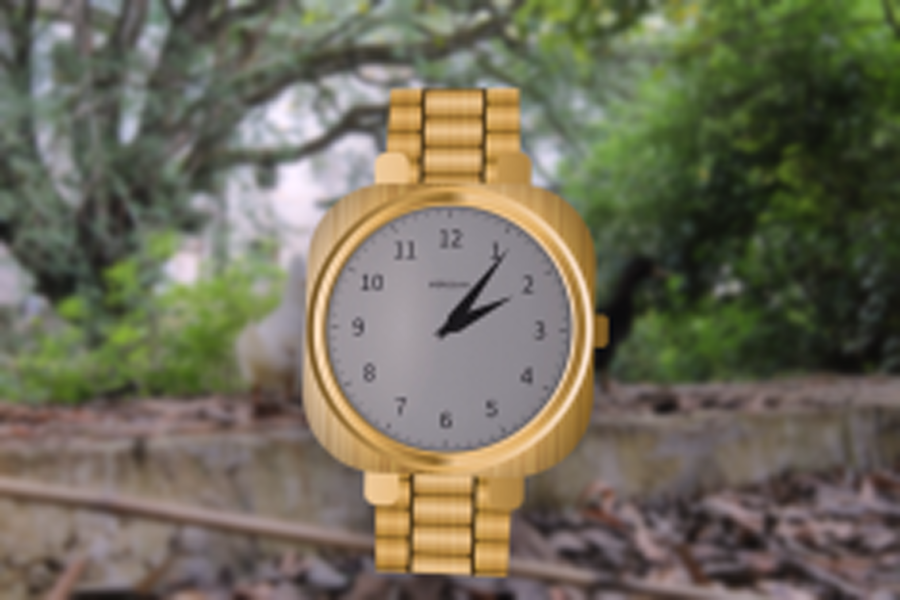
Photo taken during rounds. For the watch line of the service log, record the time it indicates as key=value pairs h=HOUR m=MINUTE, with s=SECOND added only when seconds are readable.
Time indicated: h=2 m=6
